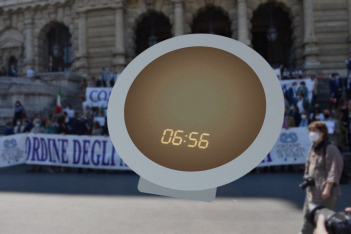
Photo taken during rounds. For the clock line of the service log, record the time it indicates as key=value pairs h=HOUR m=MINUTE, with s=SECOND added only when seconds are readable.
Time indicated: h=6 m=56
